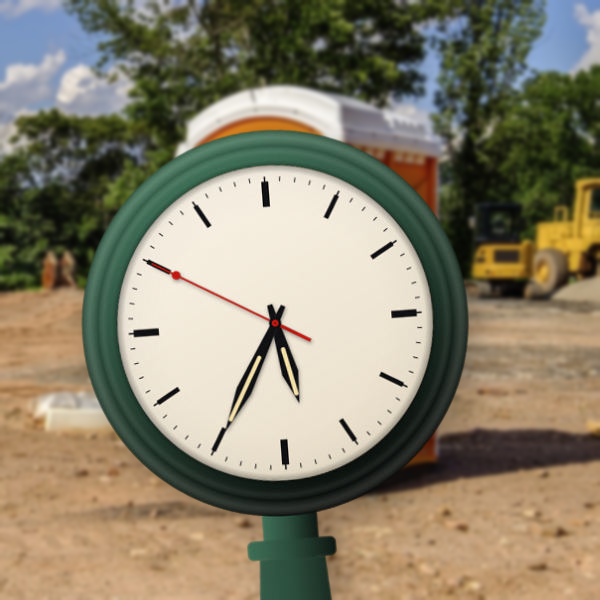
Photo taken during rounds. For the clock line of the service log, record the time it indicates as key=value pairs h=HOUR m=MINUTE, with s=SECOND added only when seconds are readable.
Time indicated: h=5 m=34 s=50
